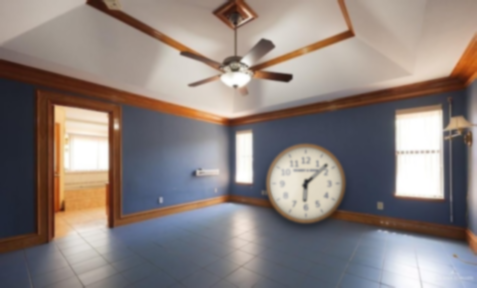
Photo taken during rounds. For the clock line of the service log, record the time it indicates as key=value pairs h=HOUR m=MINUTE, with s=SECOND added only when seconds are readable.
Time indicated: h=6 m=8
